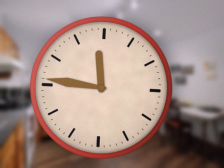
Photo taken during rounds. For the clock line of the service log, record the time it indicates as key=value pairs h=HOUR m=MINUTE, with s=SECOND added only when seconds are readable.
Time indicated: h=11 m=46
